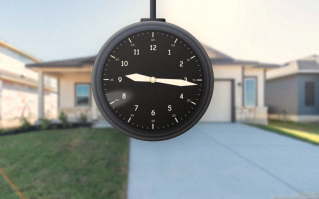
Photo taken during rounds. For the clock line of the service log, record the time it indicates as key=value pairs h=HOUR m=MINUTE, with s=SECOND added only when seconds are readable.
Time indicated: h=9 m=16
